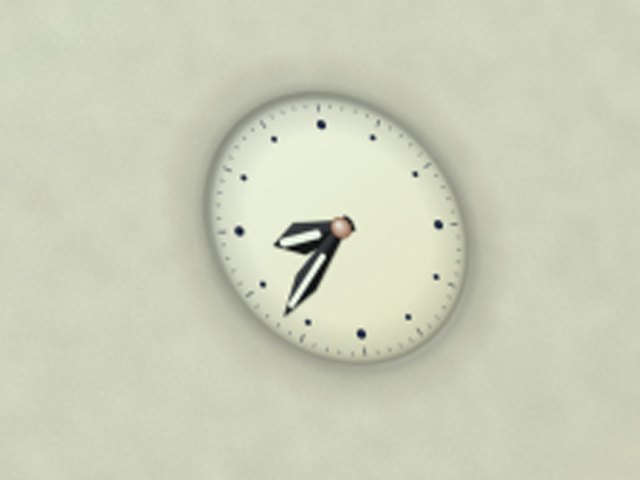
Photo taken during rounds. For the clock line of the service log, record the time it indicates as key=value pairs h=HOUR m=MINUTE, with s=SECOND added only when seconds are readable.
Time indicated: h=8 m=37
